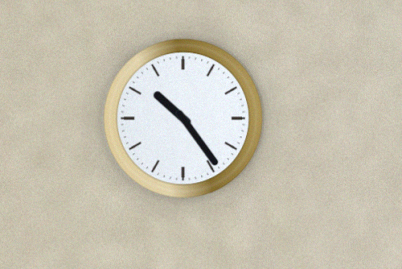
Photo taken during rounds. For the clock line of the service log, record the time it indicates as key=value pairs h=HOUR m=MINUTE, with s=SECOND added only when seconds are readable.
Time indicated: h=10 m=24
